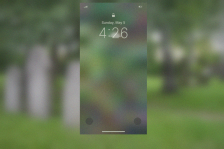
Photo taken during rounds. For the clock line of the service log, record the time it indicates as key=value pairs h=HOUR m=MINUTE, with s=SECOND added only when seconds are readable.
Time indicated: h=4 m=26
